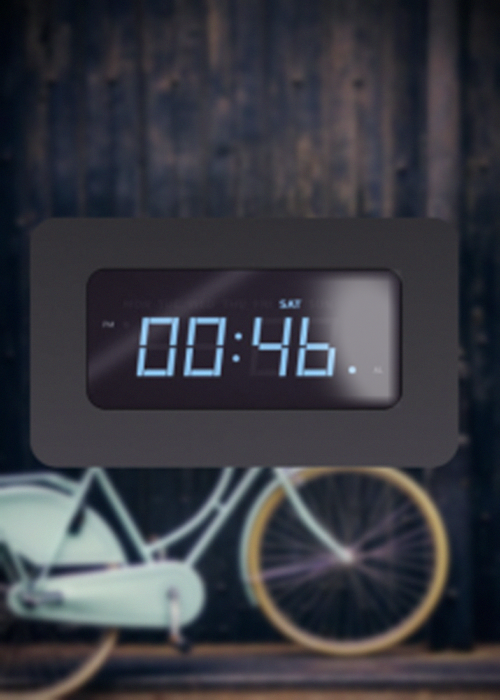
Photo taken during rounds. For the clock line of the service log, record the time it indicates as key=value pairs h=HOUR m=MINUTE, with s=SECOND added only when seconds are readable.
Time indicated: h=0 m=46
